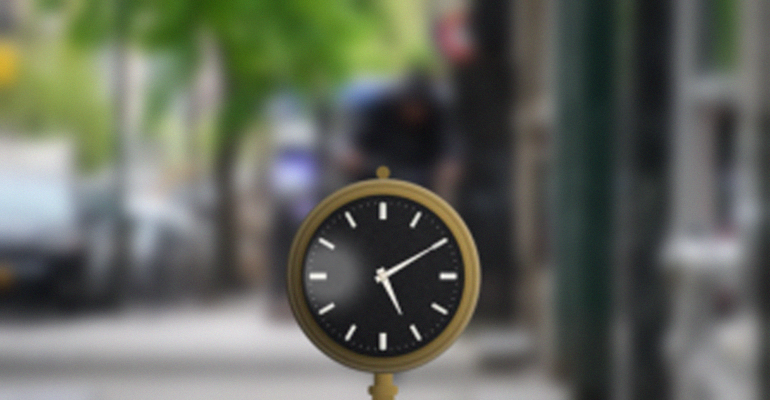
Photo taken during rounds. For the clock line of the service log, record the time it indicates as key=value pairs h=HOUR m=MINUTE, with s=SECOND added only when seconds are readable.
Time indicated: h=5 m=10
